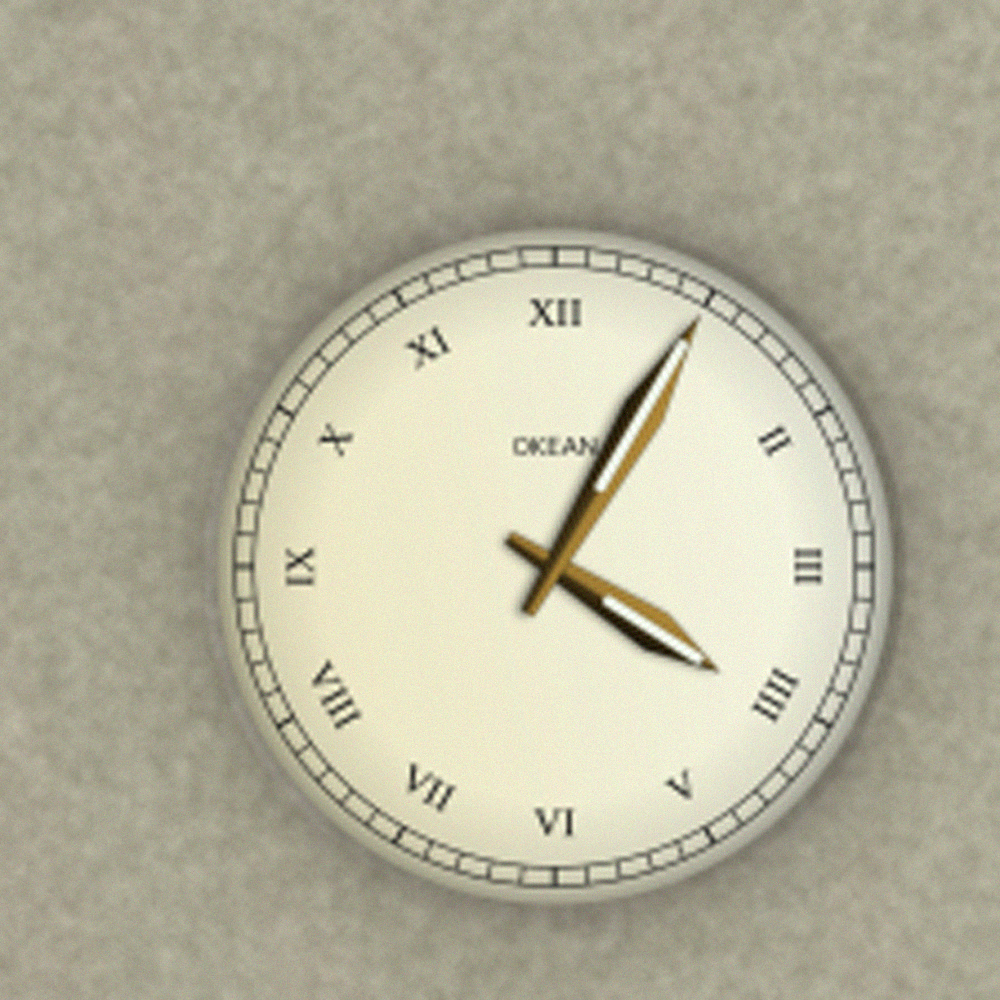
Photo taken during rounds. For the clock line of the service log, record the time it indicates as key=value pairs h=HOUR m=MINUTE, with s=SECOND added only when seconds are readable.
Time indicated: h=4 m=5
